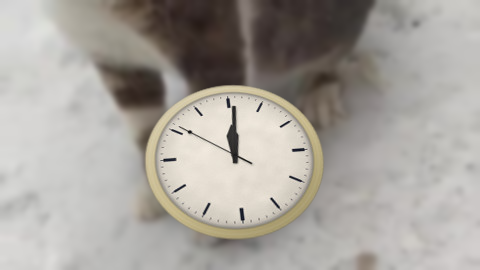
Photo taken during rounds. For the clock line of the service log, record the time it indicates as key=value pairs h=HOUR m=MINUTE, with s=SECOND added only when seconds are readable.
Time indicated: h=12 m=0 s=51
